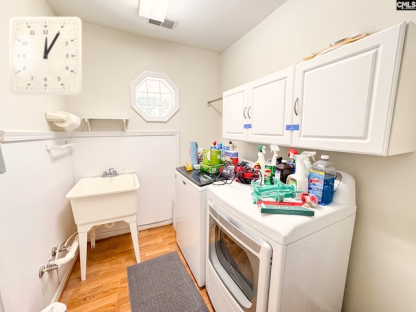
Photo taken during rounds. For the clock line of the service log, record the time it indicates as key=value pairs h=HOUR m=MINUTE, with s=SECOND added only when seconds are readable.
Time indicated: h=12 m=5
